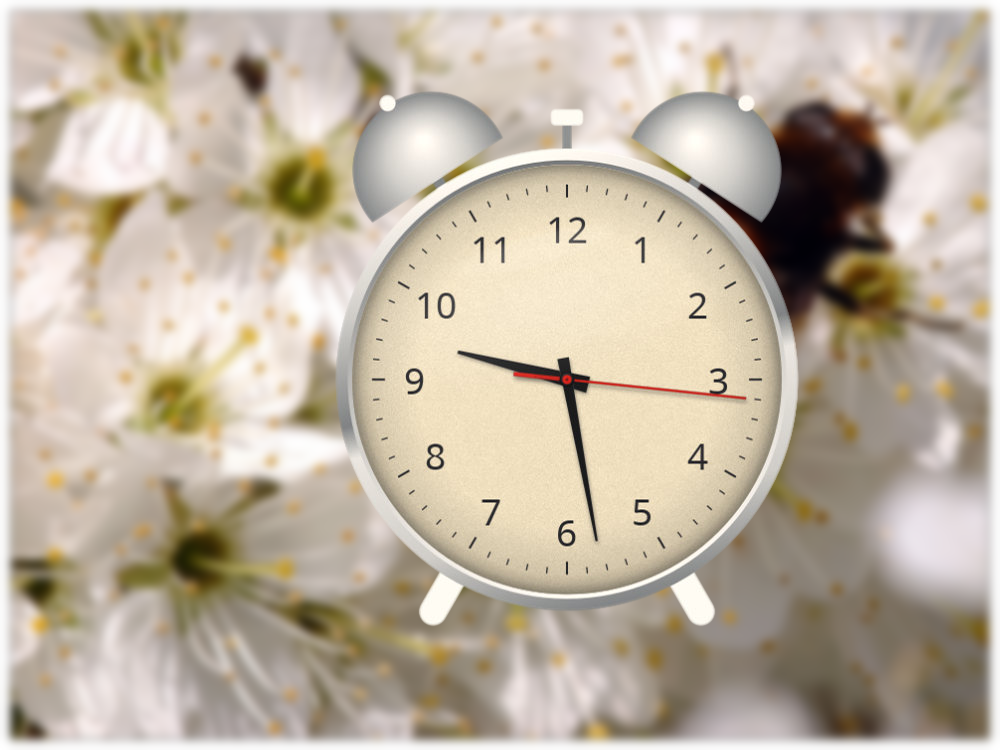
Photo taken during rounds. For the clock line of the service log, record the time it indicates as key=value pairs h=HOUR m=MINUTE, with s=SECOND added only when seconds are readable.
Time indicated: h=9 m=28 s=16
